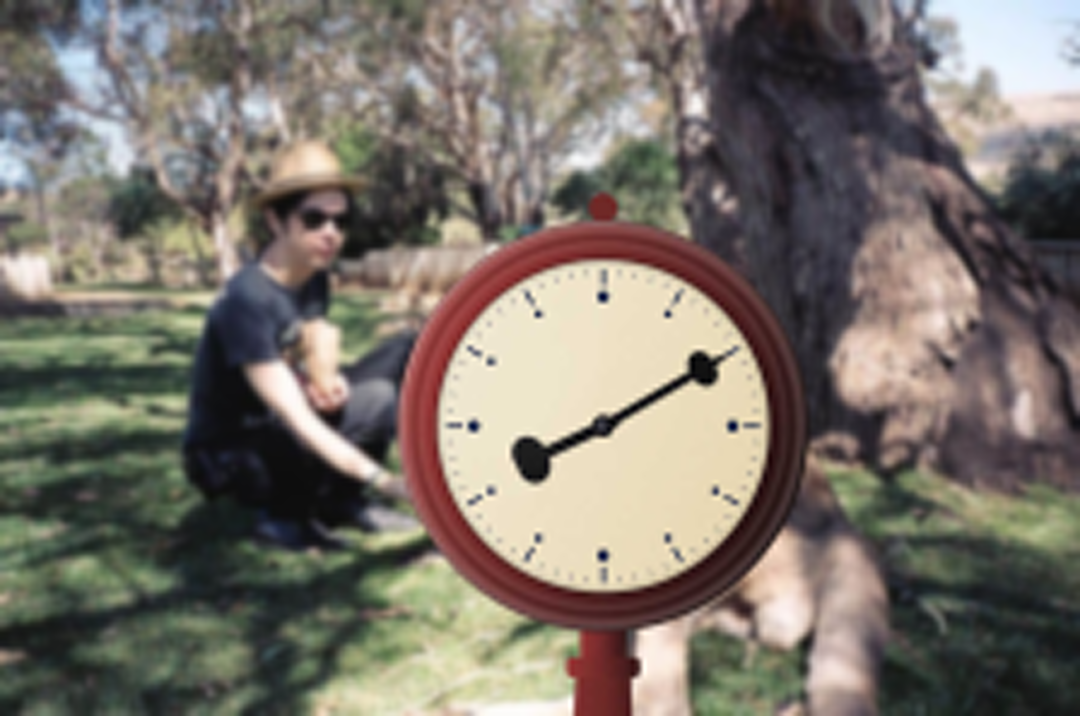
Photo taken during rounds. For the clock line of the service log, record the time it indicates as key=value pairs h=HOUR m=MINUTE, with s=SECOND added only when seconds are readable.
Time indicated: h=8 m=10
